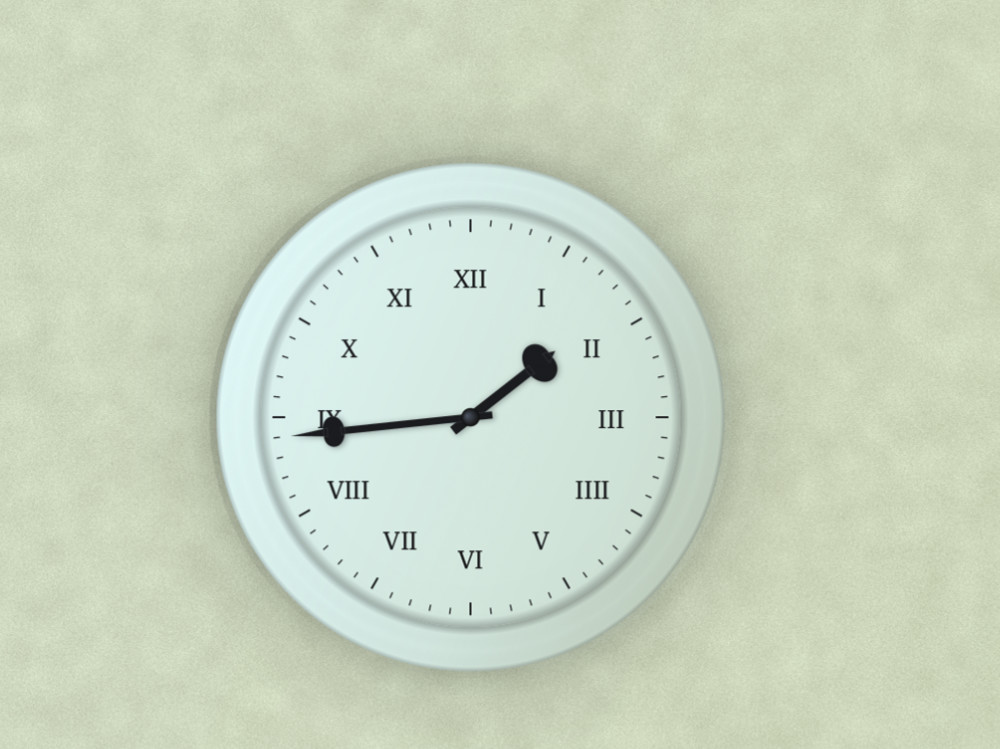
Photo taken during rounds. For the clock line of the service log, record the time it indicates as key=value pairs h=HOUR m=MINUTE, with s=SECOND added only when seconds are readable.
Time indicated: h=1 m=44
